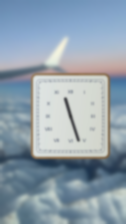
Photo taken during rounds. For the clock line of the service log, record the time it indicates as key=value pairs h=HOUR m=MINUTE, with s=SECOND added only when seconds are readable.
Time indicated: h=11 m=27
